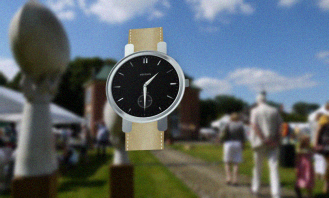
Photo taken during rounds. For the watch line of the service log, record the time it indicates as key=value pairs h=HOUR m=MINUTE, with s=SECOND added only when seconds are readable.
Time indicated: h=1 m=30
